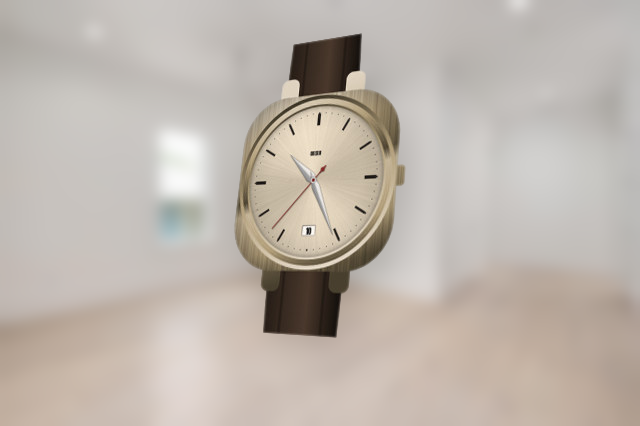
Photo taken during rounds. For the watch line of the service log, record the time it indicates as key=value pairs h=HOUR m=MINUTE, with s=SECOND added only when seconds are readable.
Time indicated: h=10 m=25 s=37
